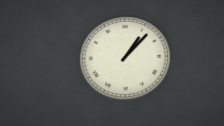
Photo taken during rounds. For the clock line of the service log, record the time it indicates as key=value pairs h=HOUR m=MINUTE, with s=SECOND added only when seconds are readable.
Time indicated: h=1 m=7
